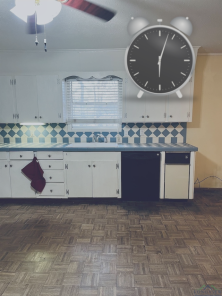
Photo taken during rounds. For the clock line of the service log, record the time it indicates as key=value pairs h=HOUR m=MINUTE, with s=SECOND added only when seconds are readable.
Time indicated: h=6 m=3
